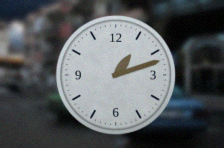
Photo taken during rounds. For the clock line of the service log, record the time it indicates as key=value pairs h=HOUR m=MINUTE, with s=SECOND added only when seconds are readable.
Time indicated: h=1 m=12
